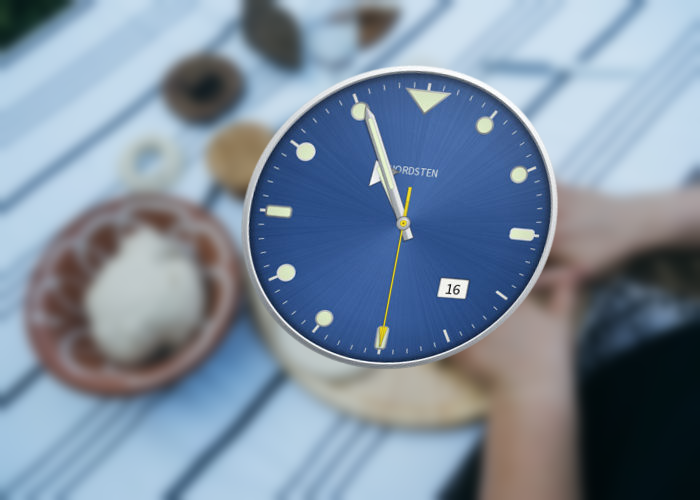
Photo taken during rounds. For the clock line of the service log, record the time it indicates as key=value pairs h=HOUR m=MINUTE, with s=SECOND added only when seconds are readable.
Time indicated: h=10 m=55 s=30
